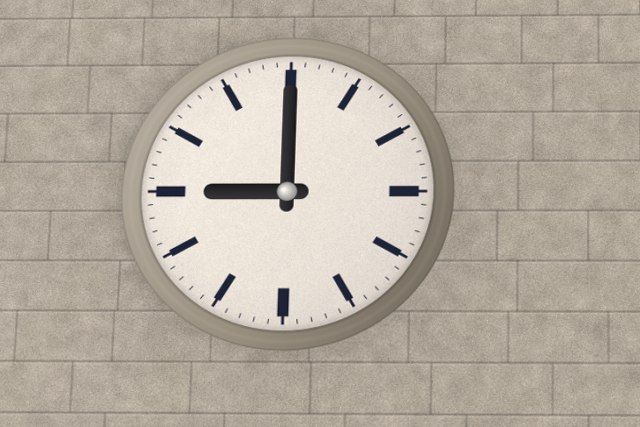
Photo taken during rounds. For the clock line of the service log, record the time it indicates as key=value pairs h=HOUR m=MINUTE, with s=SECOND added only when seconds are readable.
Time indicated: h=9 m=0
